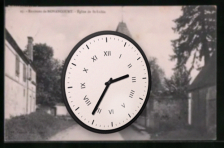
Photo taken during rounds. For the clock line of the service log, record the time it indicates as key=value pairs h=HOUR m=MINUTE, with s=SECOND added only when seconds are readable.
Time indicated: h=2 m=36
